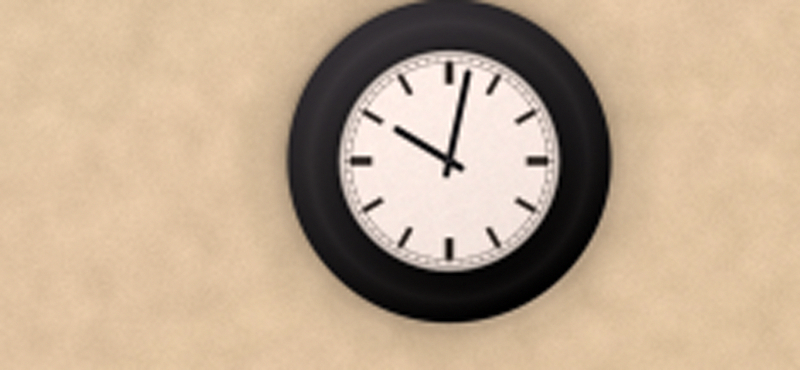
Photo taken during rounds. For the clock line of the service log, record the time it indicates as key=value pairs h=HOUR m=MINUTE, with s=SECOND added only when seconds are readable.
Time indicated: h=10 m=2
